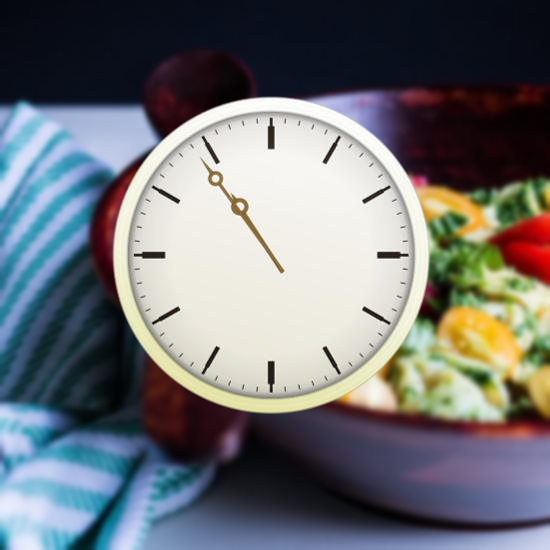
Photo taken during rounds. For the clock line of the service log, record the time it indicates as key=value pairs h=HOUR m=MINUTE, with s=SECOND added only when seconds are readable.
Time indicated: h=10 m=54
